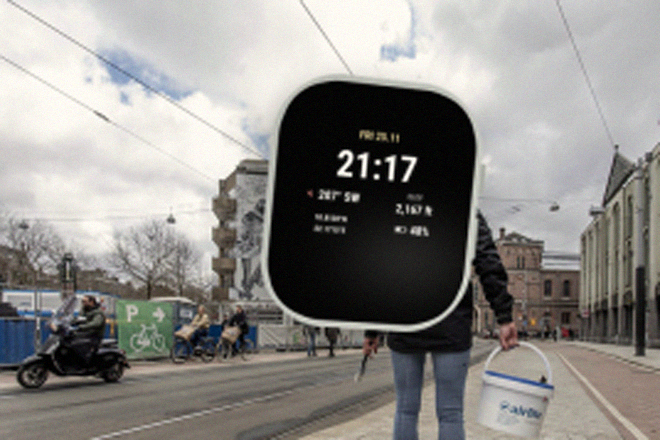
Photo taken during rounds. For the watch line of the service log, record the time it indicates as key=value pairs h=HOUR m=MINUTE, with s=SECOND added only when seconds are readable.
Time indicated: h=21 m=17
